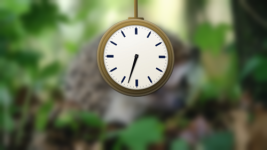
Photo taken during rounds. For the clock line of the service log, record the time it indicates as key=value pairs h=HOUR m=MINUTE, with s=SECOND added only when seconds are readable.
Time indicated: h=6 m=33
